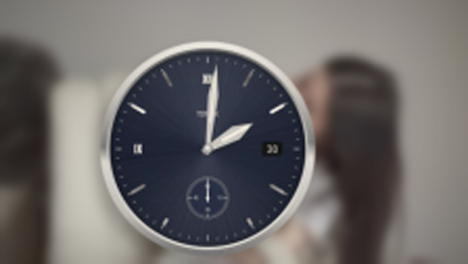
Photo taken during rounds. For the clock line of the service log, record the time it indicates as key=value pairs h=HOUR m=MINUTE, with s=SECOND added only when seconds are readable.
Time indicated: h=2 m=1
